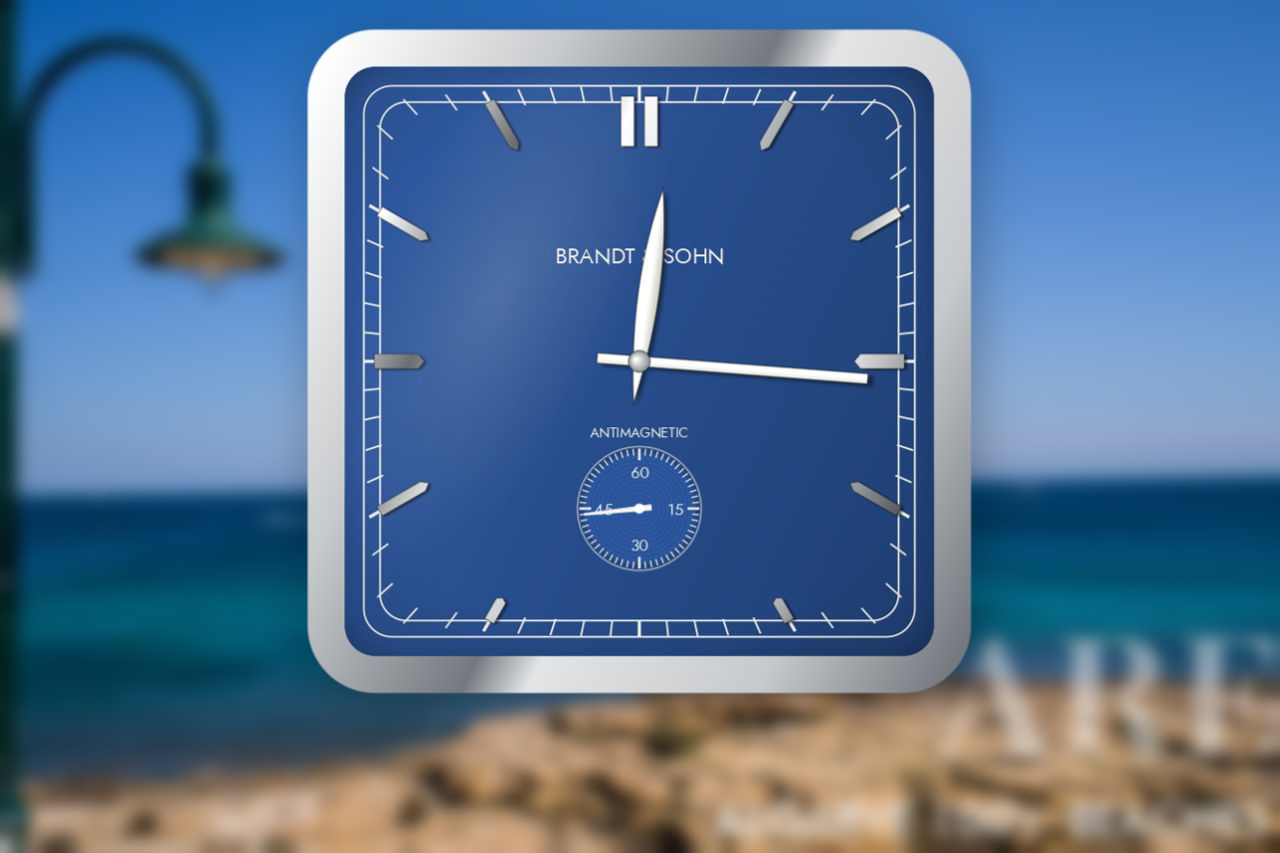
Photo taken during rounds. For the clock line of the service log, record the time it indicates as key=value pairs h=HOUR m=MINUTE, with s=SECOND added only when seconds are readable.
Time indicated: h=12 m=15 s=44
